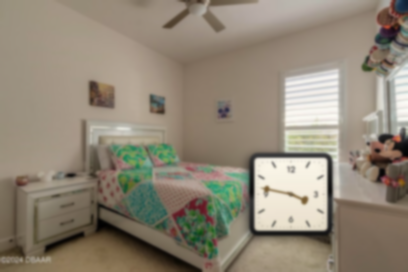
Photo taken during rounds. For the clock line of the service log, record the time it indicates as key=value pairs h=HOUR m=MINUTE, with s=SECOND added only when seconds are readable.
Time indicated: h=3 m=47
